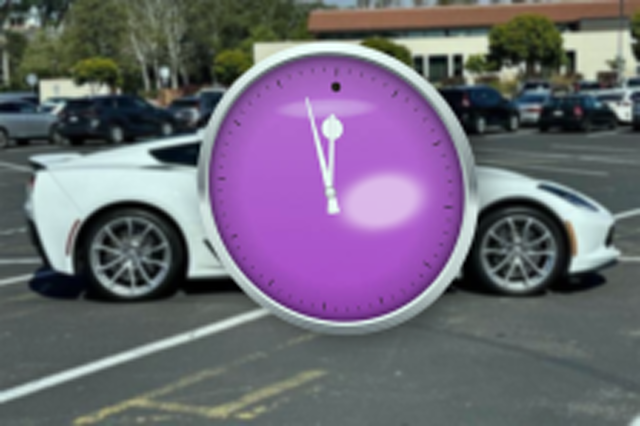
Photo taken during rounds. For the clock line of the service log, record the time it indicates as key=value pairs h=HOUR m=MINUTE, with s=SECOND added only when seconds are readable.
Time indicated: h=11 m=57
